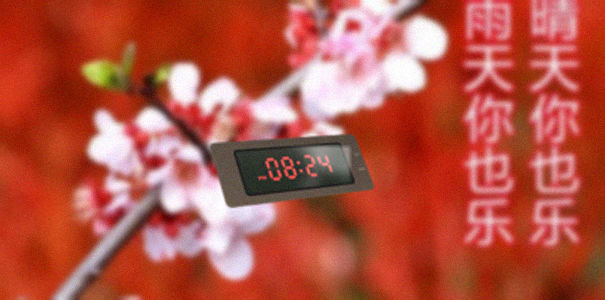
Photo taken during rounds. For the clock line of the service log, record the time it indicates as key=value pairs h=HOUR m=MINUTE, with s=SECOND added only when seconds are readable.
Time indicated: h=8 m=24
